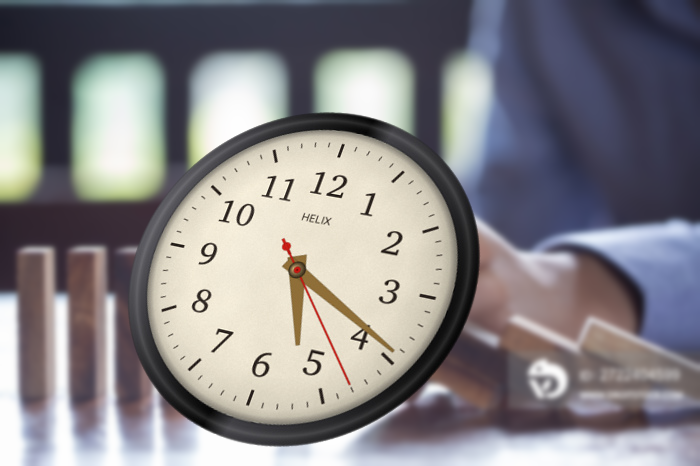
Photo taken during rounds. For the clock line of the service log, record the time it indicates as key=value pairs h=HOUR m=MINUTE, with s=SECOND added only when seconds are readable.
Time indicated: h=5 m=19 s=23
